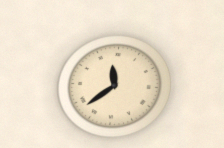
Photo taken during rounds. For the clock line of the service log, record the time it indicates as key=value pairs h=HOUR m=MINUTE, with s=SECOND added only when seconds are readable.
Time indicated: h=11 m=38
